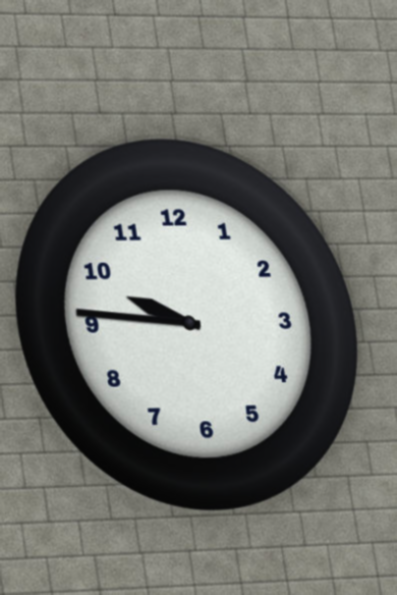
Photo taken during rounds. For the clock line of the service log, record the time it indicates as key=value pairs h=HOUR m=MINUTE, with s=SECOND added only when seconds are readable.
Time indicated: h=9 m=46
